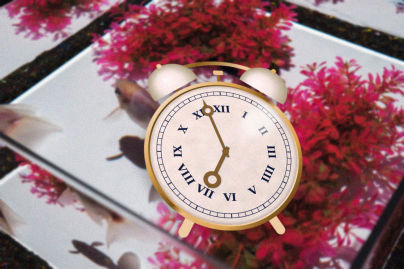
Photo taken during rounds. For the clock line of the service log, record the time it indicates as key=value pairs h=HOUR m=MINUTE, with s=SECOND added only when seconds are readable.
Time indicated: h=6 m=57
